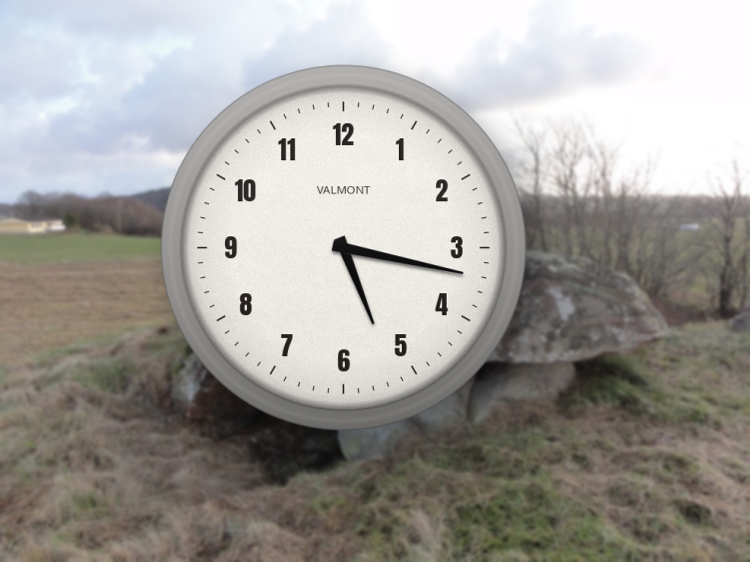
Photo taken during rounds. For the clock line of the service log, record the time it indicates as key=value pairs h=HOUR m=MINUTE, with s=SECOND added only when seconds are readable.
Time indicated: h=5 m=17
